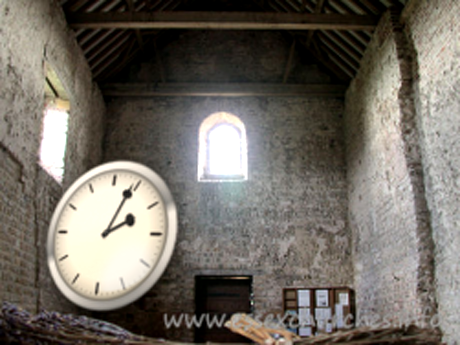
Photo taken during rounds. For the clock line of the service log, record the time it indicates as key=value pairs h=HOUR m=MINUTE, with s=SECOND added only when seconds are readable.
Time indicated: h=2 m=4
